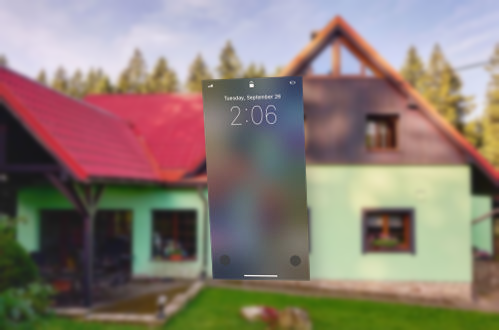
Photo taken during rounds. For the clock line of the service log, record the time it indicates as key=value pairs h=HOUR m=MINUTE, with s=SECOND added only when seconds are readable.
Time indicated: h=2 m=6
